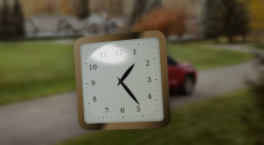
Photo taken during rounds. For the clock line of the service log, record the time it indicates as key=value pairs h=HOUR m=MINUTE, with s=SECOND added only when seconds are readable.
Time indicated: h=1 m=24
